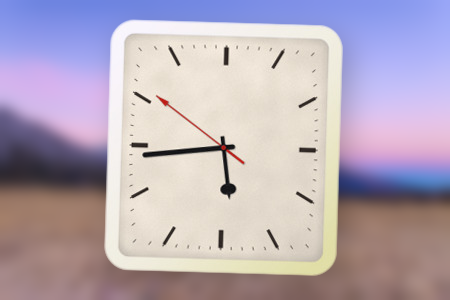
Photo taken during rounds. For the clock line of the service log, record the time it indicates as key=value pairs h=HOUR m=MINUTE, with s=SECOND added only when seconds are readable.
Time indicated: h=5 m=43 s=51
